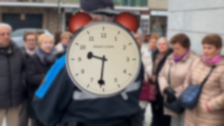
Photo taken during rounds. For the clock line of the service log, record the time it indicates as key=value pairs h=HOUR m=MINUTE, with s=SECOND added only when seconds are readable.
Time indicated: h=9 m=31
